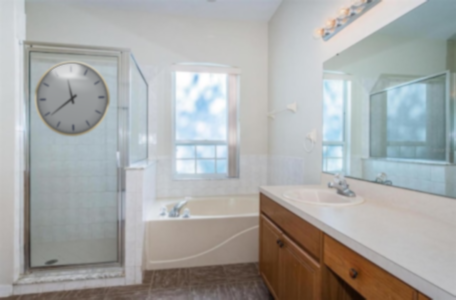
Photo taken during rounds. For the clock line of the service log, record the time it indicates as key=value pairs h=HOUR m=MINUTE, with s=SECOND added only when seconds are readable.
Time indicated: h=11 m=39
